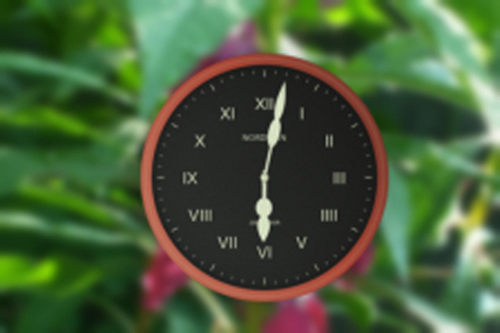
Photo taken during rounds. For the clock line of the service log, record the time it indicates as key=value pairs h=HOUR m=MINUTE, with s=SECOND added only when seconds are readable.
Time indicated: h=6 m=2
